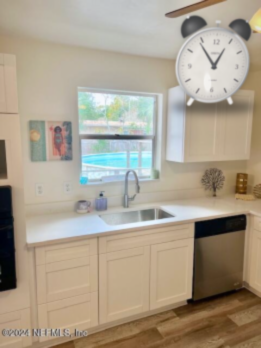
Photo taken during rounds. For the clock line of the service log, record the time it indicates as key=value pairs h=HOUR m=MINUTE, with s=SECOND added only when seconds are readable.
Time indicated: h=12 m=54
